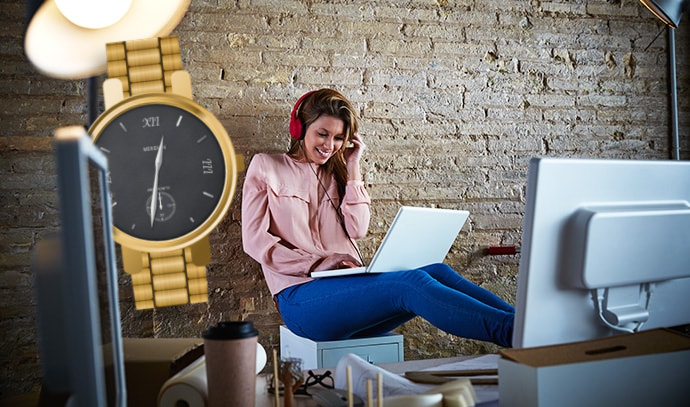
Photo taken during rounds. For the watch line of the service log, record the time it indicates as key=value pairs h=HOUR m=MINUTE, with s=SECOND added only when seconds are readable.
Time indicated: h=12 m=32
